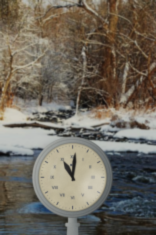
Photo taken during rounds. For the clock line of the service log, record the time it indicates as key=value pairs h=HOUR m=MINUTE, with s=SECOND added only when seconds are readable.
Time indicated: h=11 m=1
